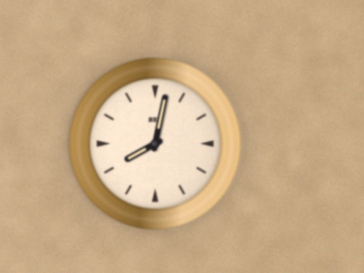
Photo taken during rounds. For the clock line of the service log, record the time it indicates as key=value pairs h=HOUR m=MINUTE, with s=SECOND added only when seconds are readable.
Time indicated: h=8 m=2
